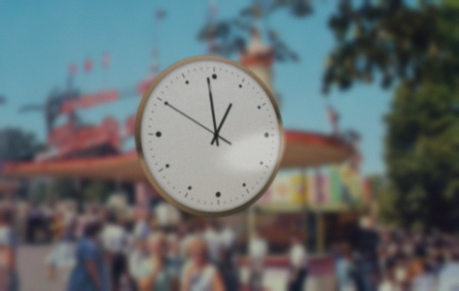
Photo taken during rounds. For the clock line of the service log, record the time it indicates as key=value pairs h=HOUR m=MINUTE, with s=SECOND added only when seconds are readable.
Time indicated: h=12 m=58 s=50
